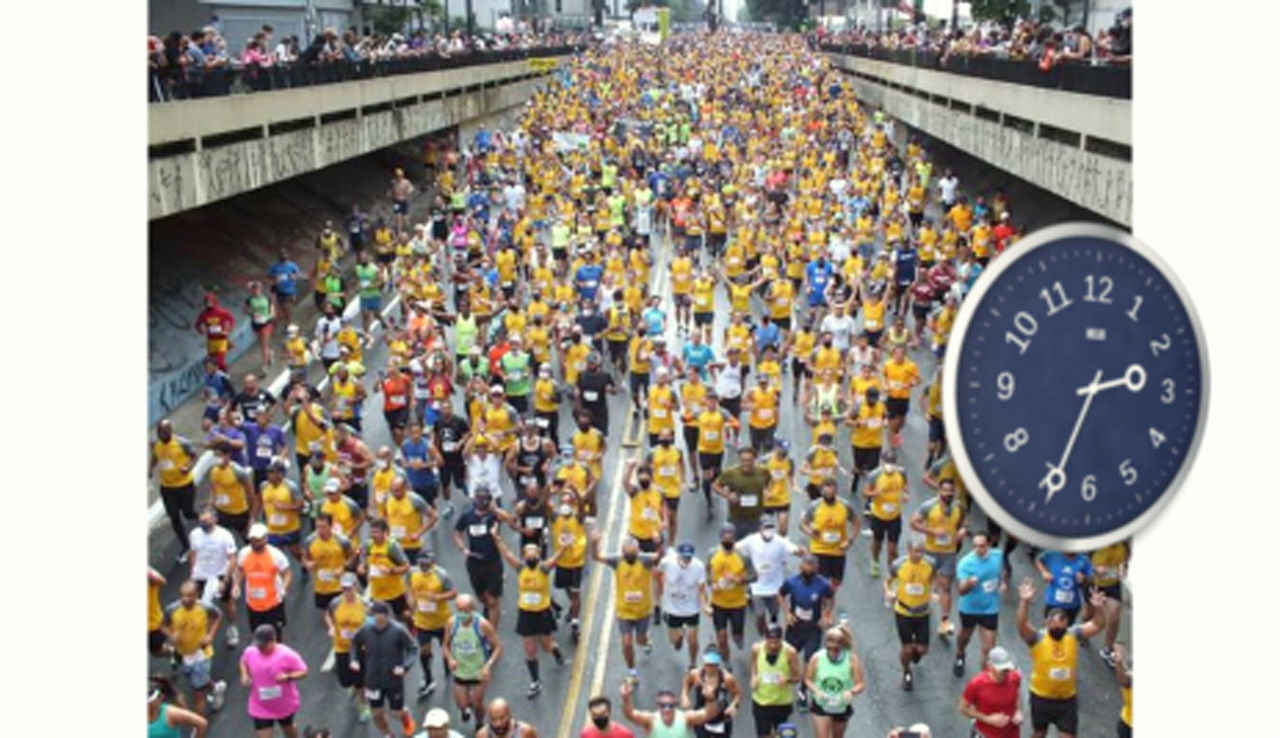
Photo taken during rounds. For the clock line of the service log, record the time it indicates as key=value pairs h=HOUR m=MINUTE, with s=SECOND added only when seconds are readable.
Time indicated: h=2 m=34
